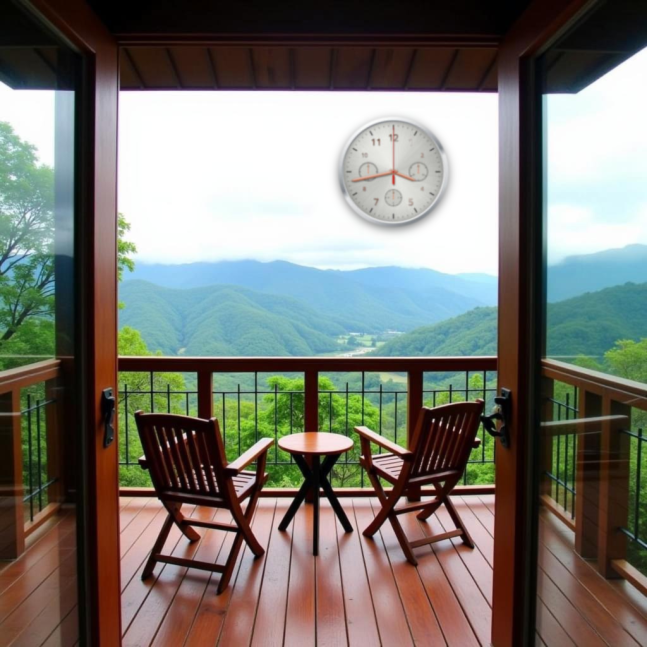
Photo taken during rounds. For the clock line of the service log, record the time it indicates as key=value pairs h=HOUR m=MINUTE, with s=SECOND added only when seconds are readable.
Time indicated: h=3 m=43
